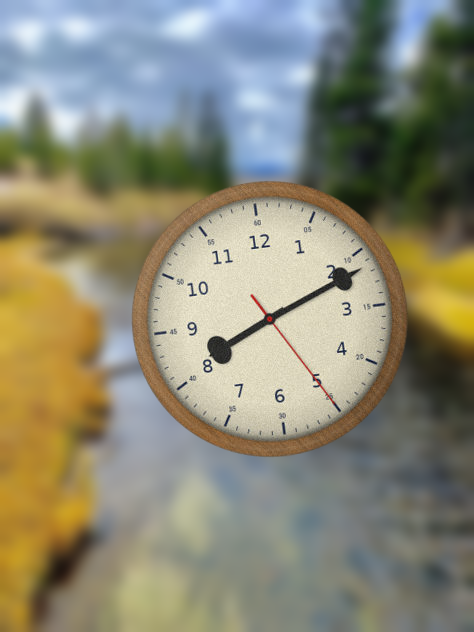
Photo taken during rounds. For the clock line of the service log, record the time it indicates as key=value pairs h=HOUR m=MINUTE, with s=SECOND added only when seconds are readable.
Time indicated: h=8 m=11 s=25
